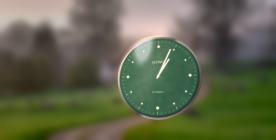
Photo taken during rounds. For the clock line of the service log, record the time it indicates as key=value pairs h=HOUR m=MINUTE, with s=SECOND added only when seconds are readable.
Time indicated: h=1 m=4
